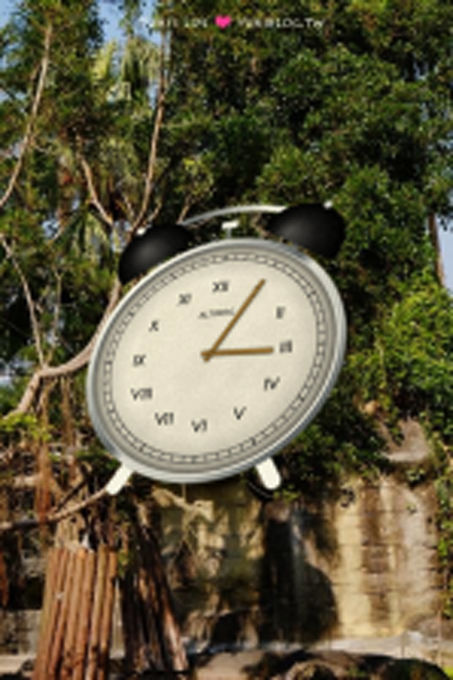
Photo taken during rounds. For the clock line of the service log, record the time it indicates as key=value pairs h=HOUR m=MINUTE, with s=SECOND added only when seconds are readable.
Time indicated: h=3 m=5
